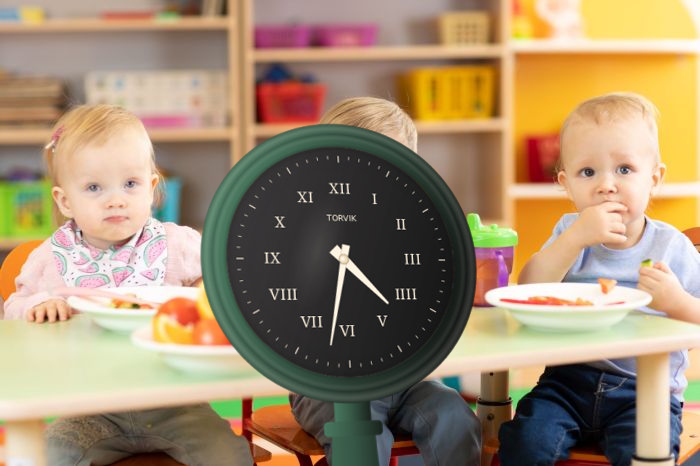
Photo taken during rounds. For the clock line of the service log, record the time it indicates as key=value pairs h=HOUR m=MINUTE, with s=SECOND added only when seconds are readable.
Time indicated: h=4 m=32
